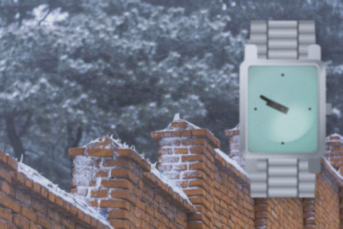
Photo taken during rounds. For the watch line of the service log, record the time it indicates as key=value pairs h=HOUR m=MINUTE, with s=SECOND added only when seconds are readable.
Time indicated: h=9 m=50
